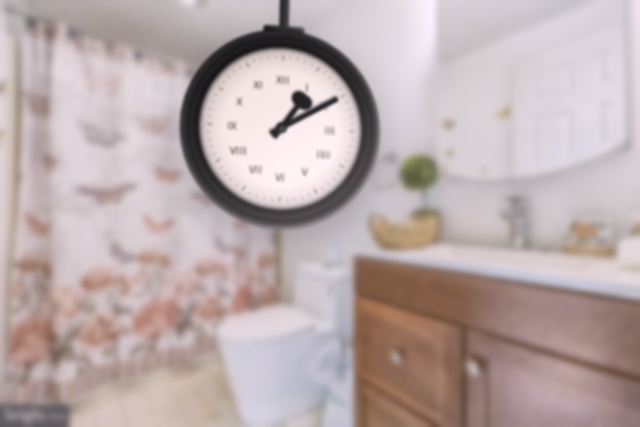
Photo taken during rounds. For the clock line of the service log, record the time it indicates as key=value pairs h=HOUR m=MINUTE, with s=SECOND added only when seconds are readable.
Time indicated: h=1 m=10
